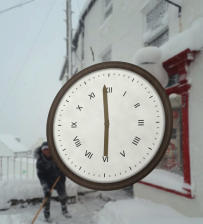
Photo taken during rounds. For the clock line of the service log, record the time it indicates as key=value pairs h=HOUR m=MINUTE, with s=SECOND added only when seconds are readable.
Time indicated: h=5 m=59
